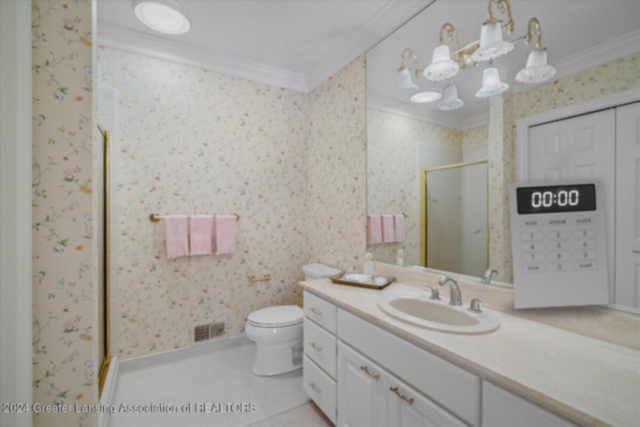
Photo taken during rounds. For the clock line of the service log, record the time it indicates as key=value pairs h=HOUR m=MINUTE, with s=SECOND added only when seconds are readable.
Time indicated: h=0 m=0
